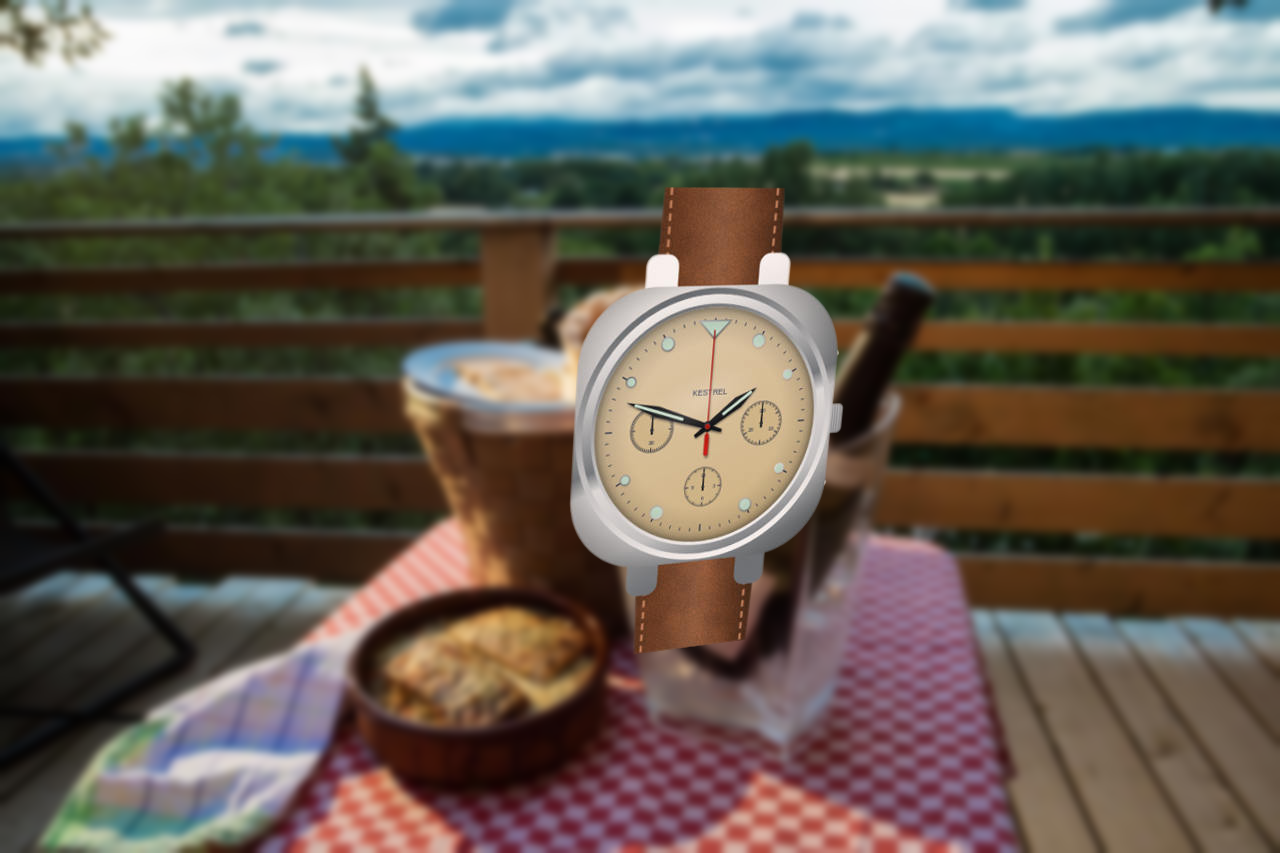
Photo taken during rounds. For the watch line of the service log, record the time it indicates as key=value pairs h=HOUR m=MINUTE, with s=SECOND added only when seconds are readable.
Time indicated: h=1 m=48
